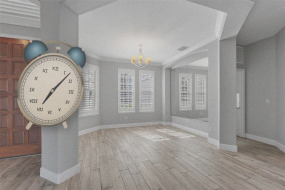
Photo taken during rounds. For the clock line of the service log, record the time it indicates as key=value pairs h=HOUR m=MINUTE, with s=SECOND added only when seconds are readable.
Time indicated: h=7 m=7
